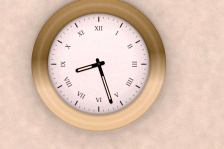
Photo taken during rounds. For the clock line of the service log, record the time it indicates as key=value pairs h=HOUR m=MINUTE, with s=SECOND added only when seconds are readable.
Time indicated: h=8 m=27
